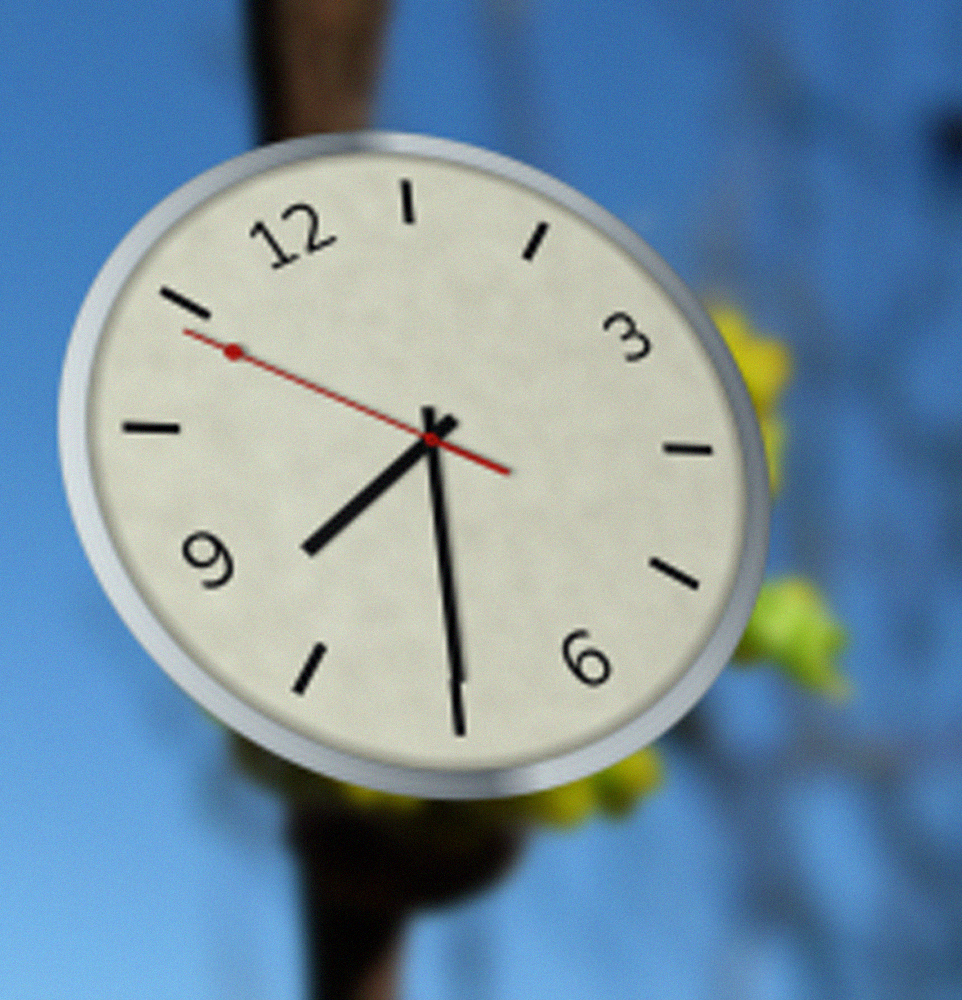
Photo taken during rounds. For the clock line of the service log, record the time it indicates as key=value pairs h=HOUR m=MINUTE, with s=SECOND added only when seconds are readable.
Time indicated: h=8 m=34 s=54
